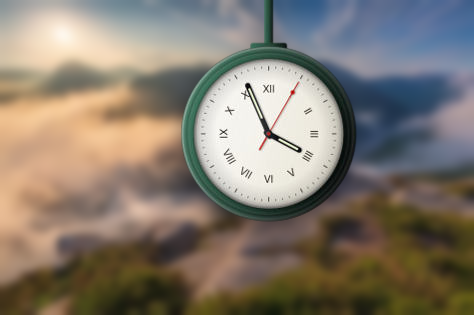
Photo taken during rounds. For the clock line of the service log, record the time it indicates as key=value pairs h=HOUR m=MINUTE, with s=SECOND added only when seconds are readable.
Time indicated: h=3 m=56 s=5
